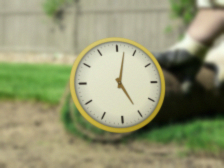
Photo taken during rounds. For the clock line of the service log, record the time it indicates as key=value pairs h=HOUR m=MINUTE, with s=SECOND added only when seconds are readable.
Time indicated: h=5 m=2
